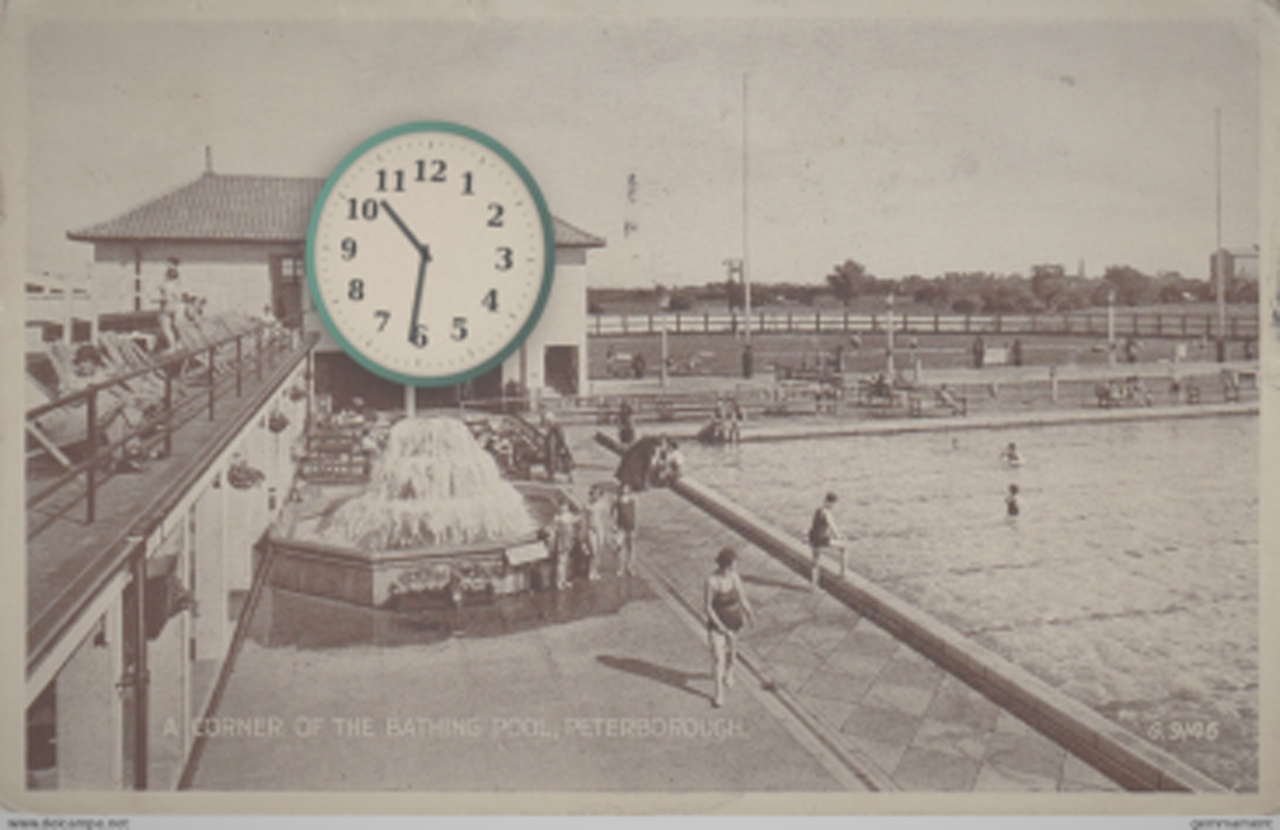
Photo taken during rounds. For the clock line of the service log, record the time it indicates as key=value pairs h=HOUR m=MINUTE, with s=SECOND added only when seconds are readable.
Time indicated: h=10 m=31
